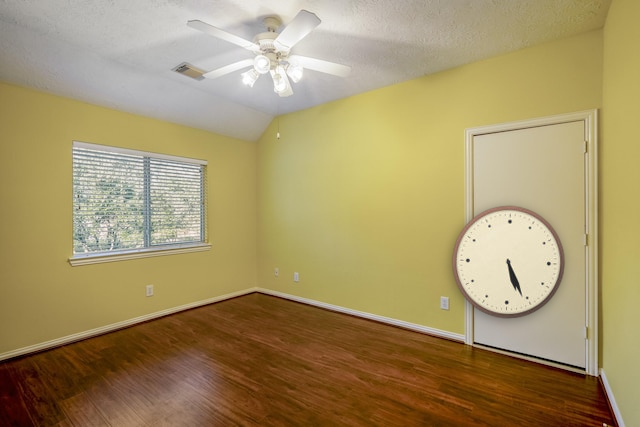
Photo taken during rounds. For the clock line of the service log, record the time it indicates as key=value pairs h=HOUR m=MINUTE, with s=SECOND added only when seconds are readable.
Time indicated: h=5 m=26
